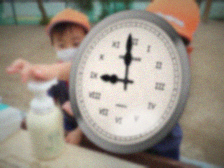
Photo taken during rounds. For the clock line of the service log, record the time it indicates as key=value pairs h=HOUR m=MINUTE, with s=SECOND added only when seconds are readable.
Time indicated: h=8 m=59
